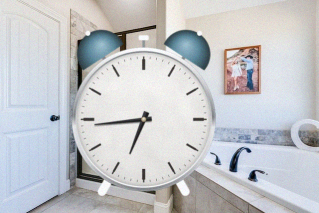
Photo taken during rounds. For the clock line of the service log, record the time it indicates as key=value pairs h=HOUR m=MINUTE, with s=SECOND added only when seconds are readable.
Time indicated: h=6 m=44
